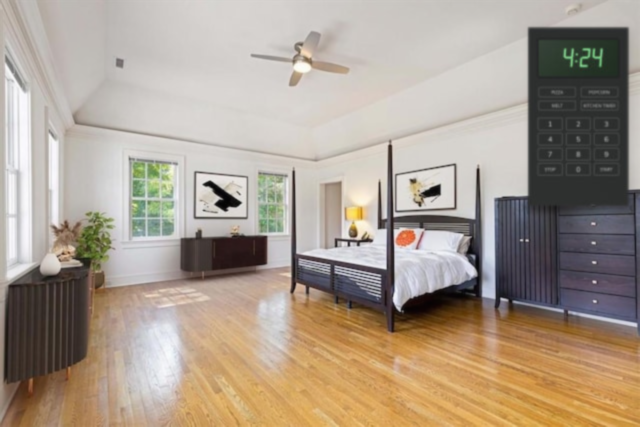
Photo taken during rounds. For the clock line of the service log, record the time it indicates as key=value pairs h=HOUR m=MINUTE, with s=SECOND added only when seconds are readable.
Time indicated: h=4 m=24
